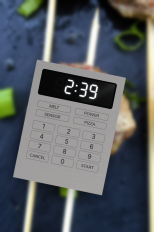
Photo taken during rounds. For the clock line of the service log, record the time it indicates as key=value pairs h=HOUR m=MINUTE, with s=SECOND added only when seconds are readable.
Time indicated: h=2 m=39
